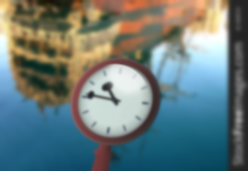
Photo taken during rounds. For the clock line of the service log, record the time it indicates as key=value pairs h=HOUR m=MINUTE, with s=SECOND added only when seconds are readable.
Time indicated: h=10 m=46
